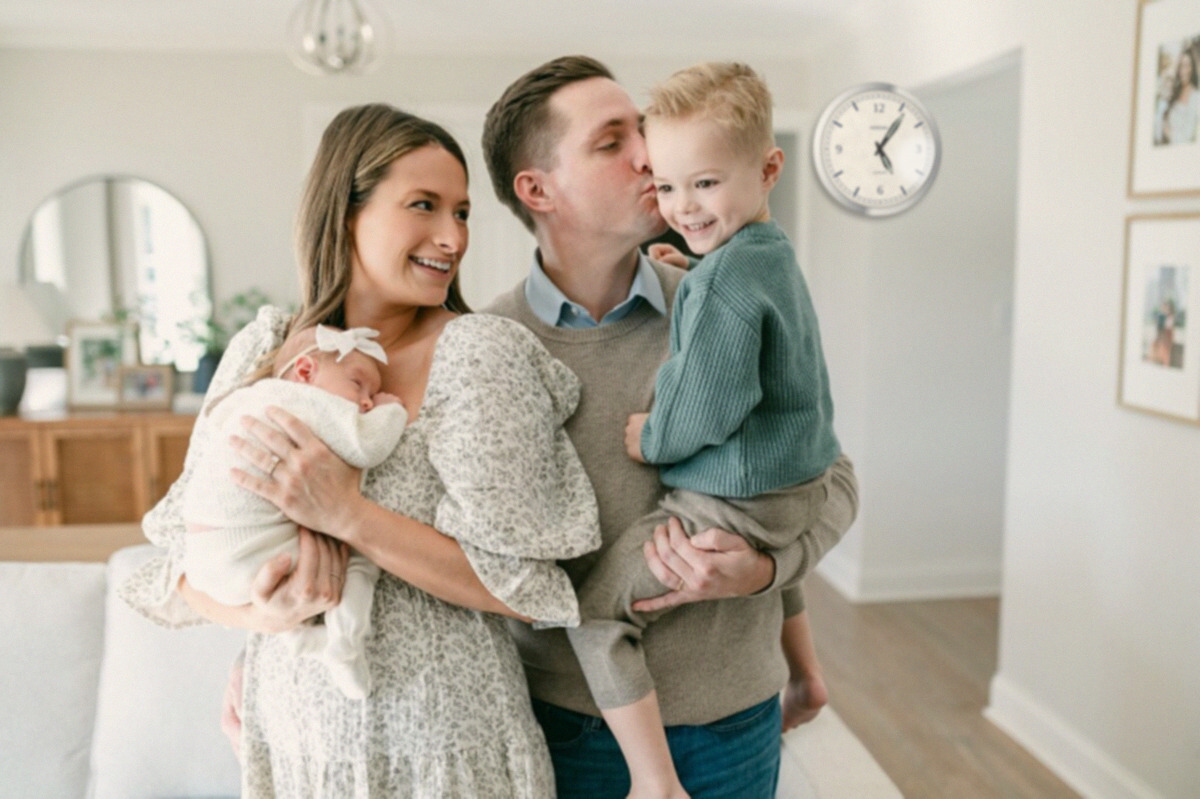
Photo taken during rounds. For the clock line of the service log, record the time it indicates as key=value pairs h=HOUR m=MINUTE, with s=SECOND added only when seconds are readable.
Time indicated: h=5 m=6
